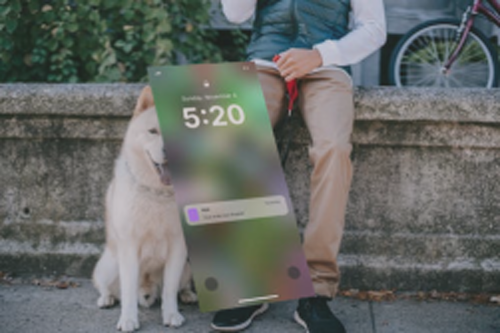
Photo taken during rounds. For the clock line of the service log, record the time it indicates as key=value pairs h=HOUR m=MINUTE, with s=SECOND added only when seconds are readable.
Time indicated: h=5 m=20
